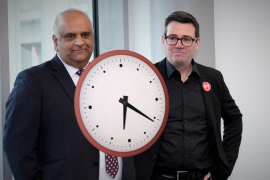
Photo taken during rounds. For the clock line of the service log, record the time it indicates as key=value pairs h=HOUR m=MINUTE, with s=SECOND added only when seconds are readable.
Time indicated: h=6 m=21
